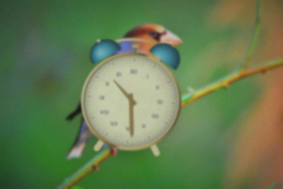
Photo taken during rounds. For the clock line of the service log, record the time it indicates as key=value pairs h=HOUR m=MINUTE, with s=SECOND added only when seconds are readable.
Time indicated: h=10 m=29
